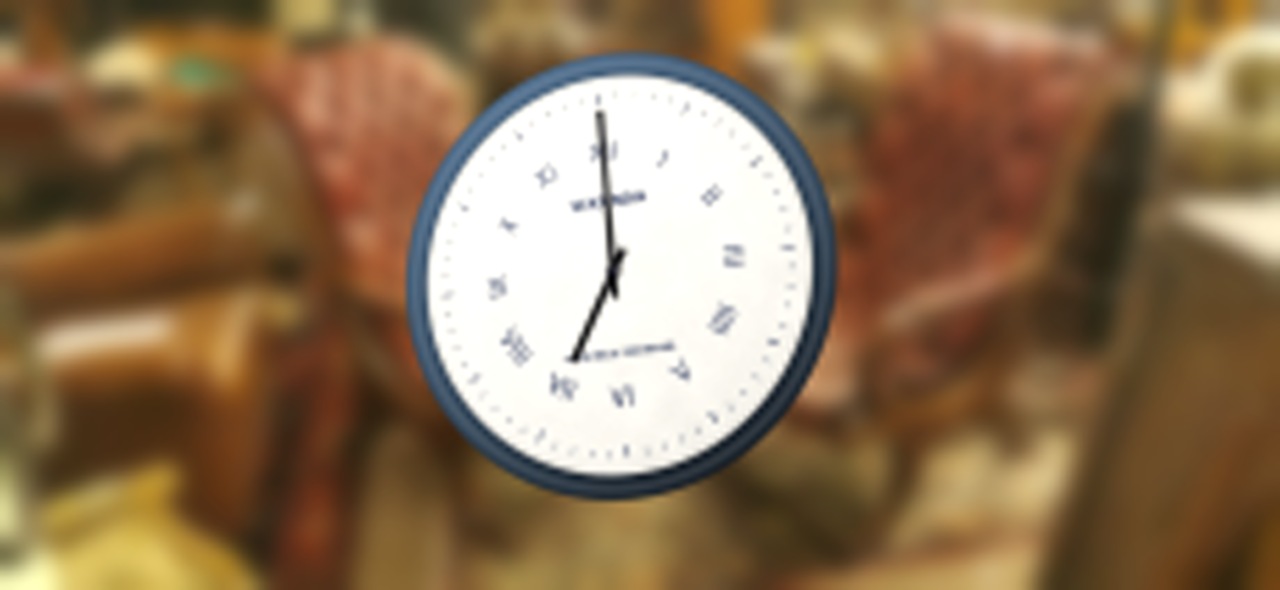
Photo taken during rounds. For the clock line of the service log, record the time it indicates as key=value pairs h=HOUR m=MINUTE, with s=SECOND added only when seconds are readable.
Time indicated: h=7 m=0
